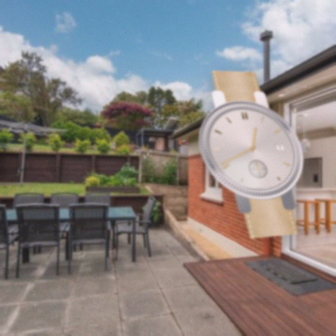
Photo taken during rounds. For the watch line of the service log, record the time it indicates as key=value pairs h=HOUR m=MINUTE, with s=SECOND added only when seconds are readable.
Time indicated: h=12 m=41
